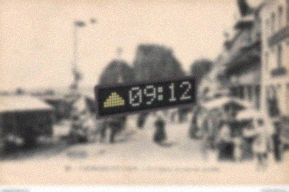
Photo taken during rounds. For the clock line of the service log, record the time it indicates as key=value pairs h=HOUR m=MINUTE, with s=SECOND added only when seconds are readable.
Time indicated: h=9 m=12
